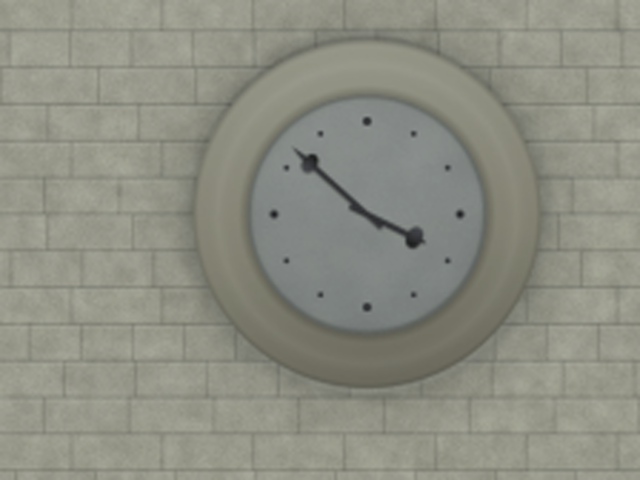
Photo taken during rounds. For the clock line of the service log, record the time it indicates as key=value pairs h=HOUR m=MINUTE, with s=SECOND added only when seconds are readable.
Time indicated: h=3 m=52
